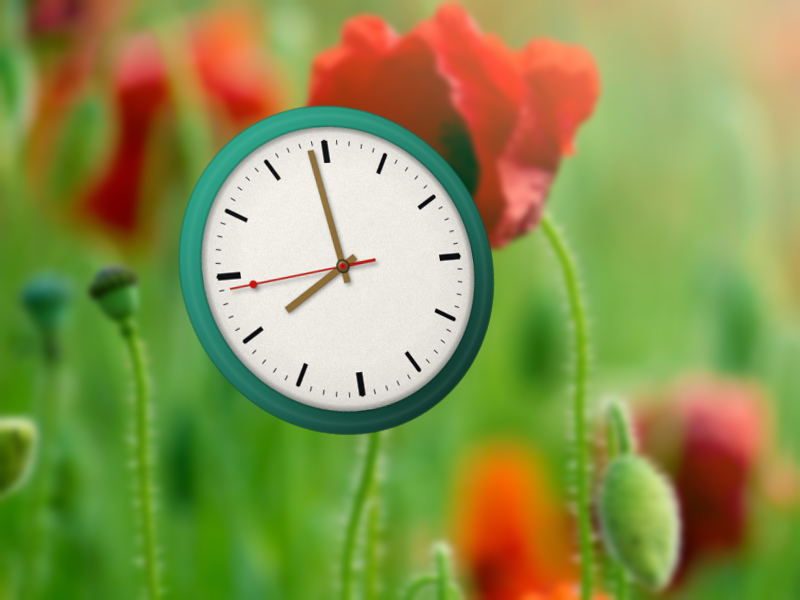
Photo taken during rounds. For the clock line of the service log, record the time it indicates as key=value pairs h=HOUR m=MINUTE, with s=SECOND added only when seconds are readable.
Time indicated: h=7 m=58 s=44
